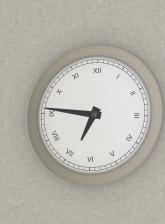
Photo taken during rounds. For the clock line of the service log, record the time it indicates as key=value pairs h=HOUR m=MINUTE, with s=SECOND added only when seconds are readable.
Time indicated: h=6 m=46
